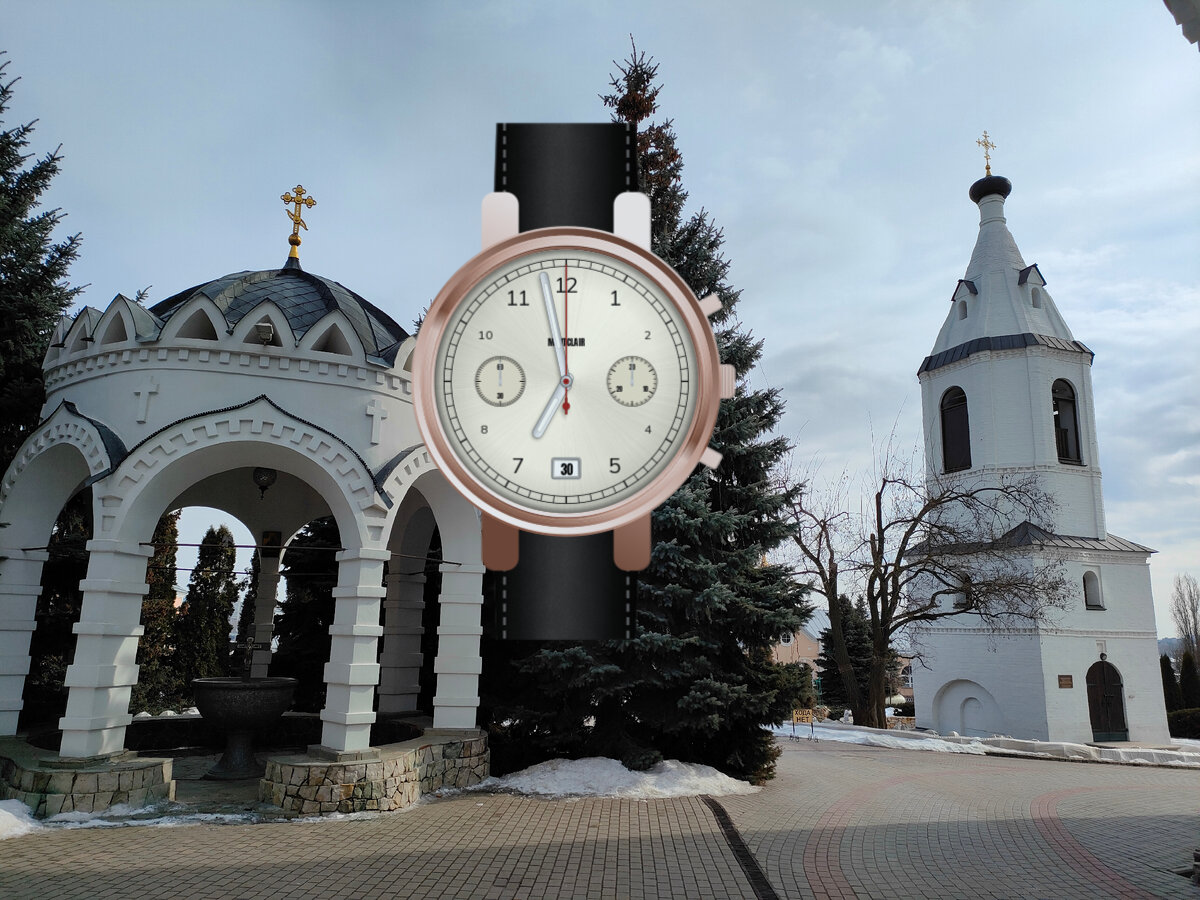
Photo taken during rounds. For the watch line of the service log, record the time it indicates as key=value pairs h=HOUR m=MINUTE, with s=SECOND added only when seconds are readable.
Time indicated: h=6 m=58
